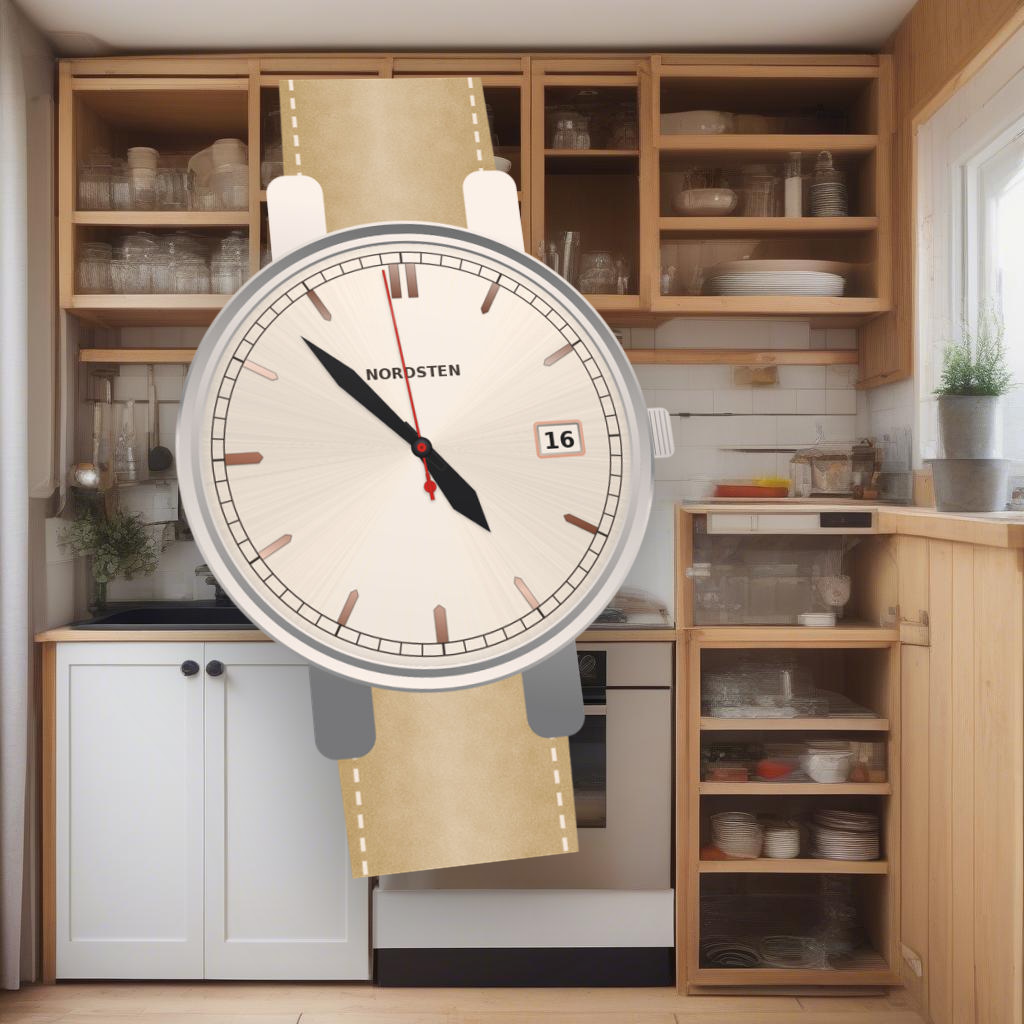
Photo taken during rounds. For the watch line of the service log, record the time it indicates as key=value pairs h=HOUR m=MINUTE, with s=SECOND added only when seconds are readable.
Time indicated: h=4 m=52 s=59
